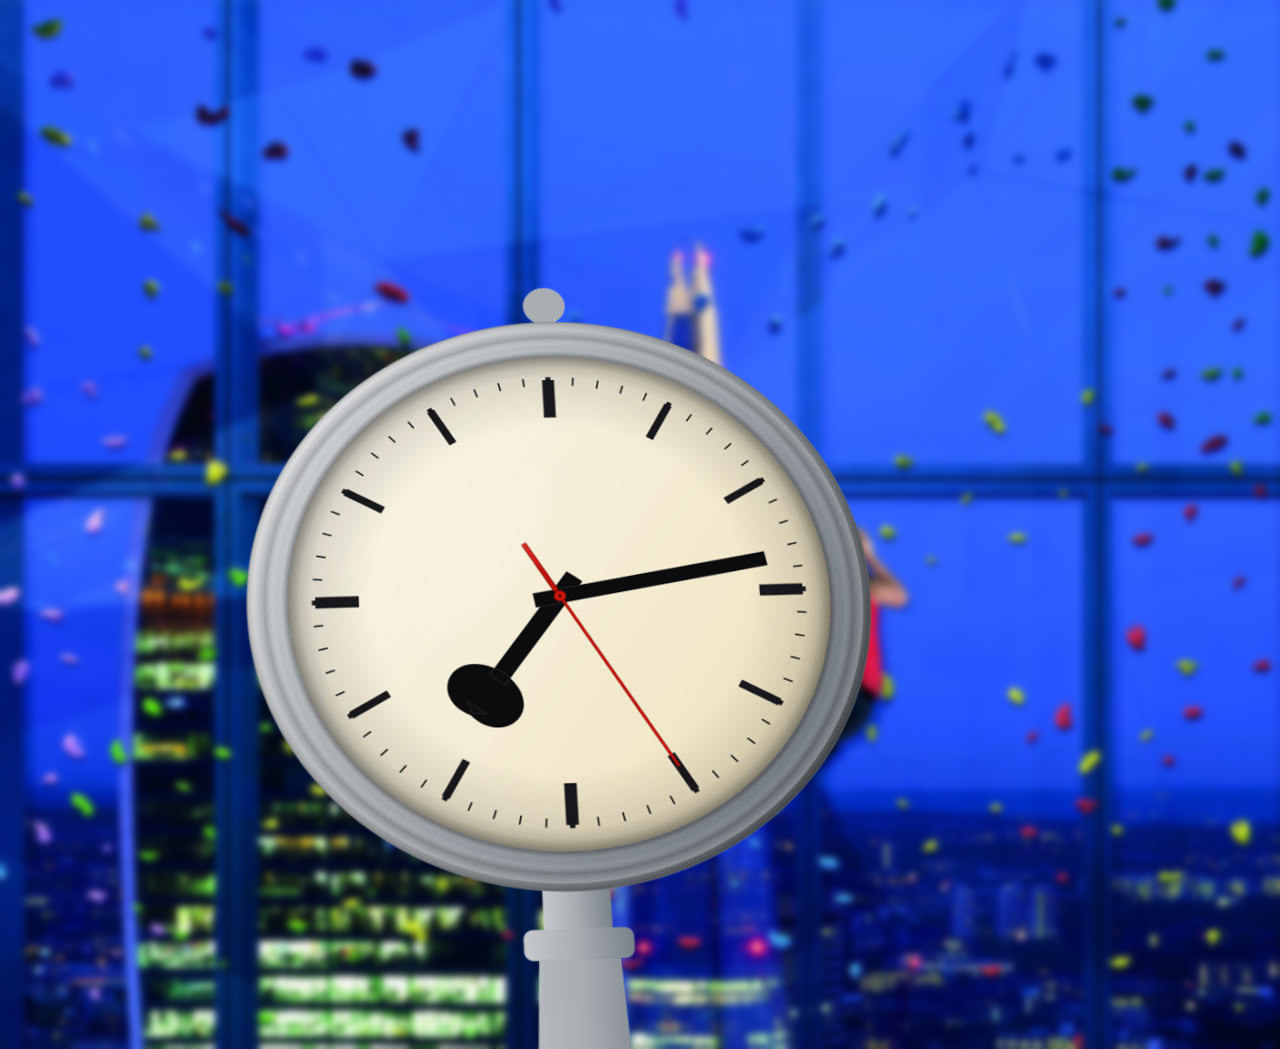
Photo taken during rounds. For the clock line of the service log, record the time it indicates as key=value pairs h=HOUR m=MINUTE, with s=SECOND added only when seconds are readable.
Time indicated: h=7 m=13 s=25
